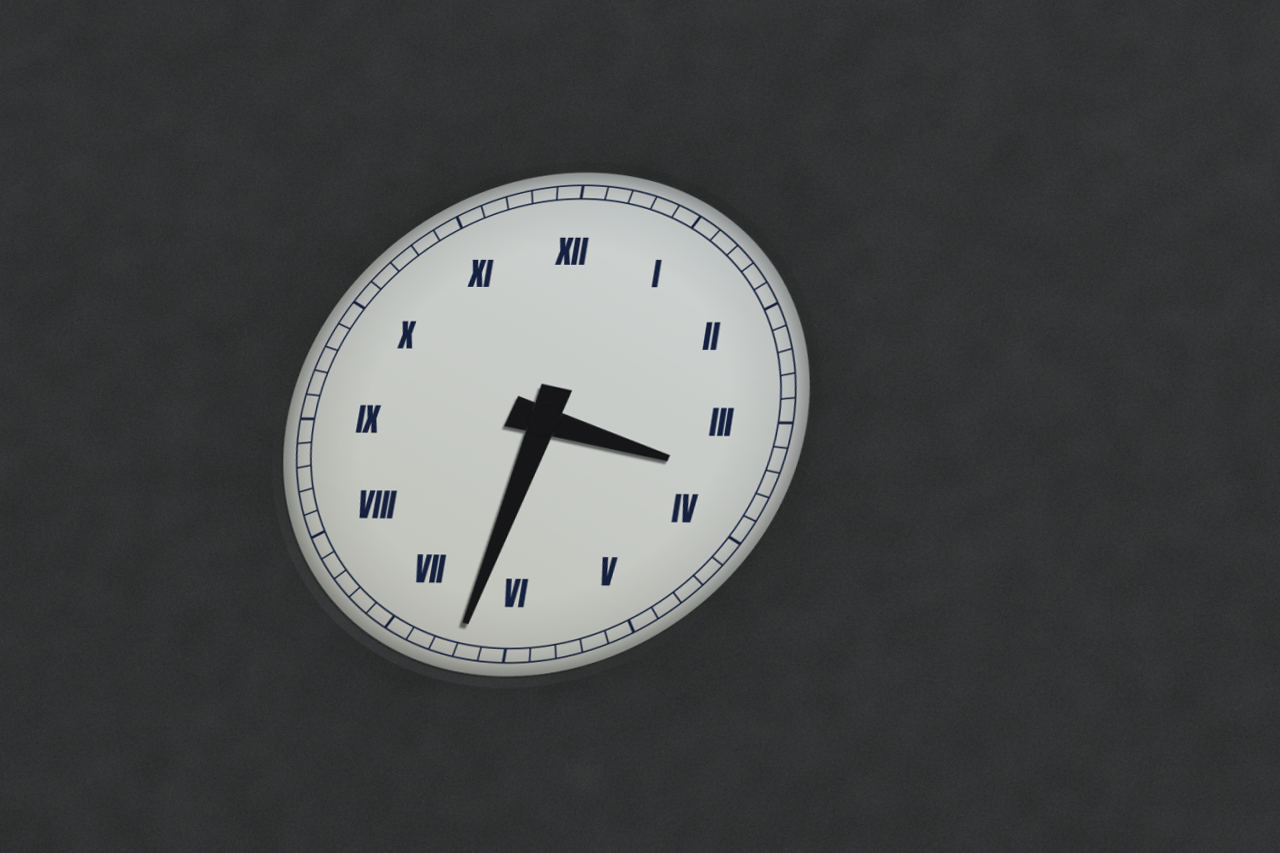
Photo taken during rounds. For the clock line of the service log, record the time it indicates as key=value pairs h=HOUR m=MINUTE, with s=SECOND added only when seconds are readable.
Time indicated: h=3 m=32
